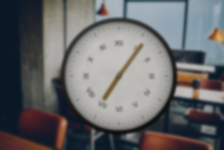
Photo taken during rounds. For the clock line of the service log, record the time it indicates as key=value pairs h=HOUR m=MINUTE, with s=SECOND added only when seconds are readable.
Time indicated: h=7 m=6
